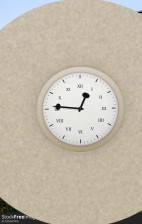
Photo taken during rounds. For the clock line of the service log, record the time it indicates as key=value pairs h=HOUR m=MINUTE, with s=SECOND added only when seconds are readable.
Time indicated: h=12 m=46
